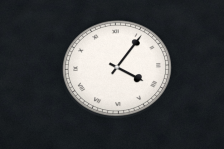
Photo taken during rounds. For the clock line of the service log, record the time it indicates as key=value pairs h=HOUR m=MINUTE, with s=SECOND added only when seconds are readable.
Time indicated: h=4 m=6
